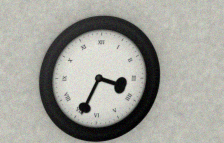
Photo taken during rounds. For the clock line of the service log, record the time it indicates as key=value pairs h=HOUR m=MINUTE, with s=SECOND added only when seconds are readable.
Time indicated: h=3 m=34
